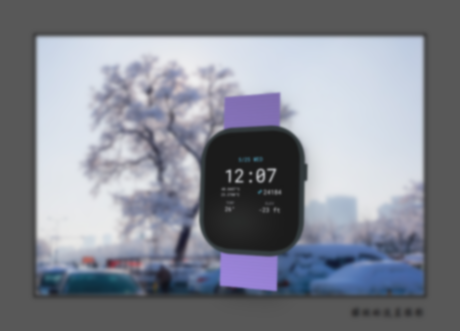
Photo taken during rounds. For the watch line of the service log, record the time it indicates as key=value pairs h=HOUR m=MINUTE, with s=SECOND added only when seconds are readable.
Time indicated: h=12 m=7
